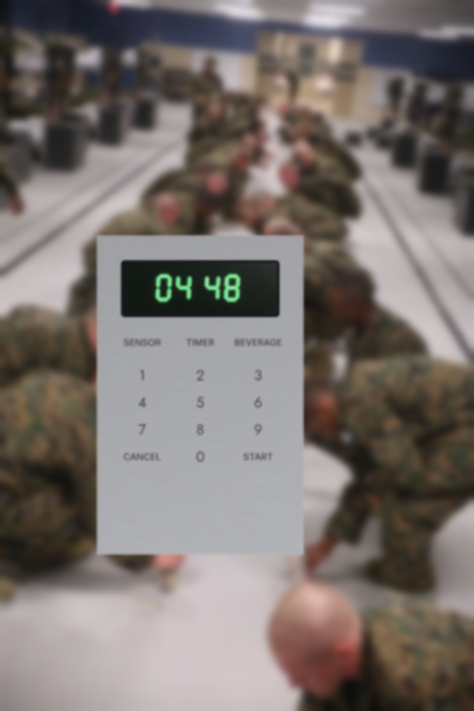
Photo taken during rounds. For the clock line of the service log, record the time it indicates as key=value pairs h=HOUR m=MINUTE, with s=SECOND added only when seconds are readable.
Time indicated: h=4 m=48
